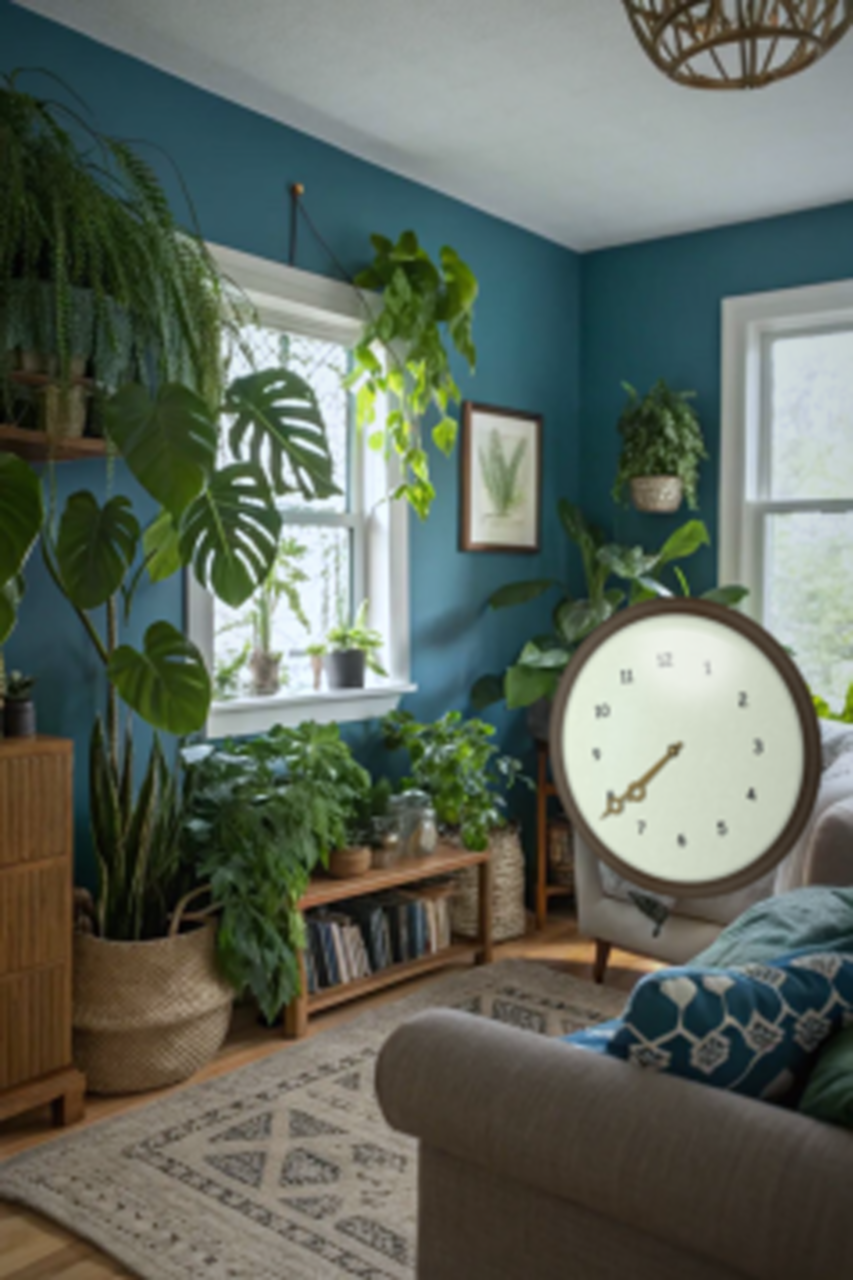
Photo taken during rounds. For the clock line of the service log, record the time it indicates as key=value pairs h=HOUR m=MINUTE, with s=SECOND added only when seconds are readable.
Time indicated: h=7 m=39
